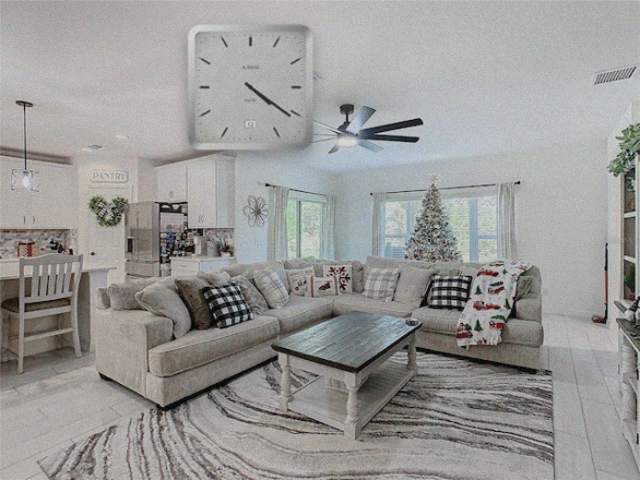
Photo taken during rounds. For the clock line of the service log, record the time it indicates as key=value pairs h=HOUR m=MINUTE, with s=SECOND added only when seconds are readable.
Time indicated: h=4 m=21
